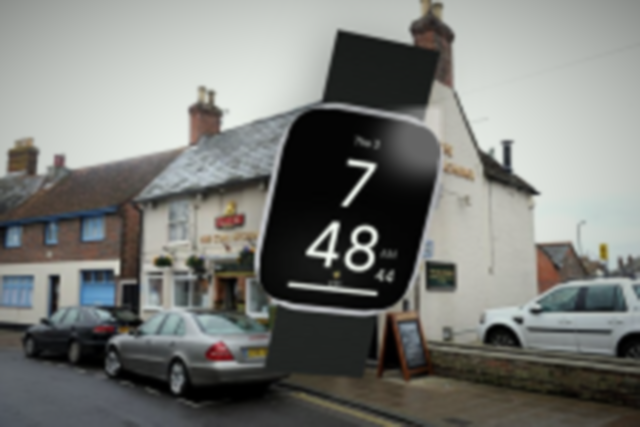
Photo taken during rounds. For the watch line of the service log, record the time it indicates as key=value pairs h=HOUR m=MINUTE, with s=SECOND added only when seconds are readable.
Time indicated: h=7 m=48
